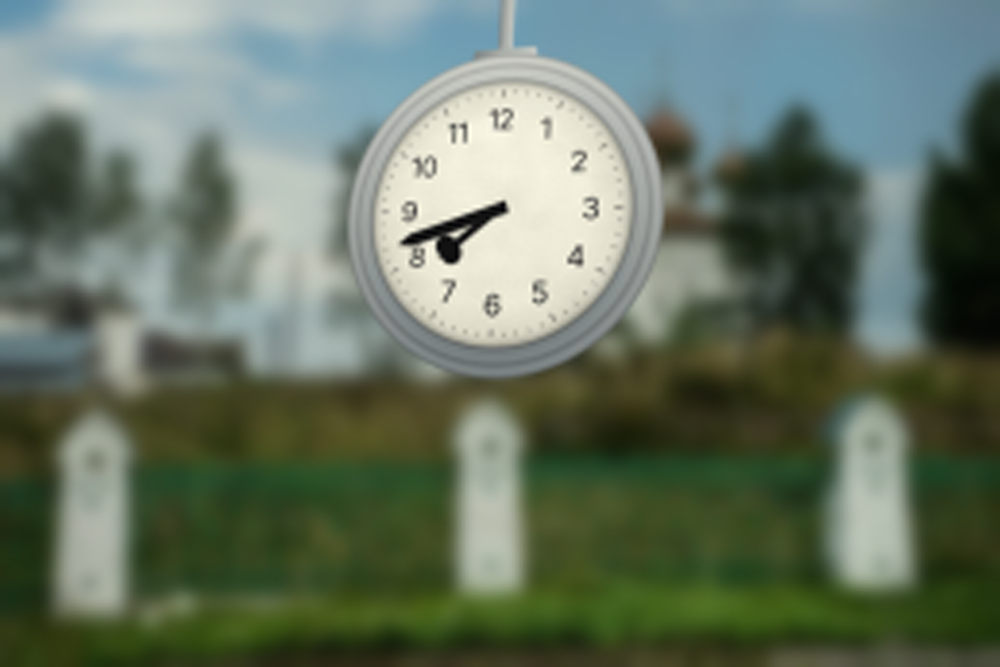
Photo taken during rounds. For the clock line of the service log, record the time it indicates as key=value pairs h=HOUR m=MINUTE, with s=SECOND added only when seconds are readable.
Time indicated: h=7 m=42
